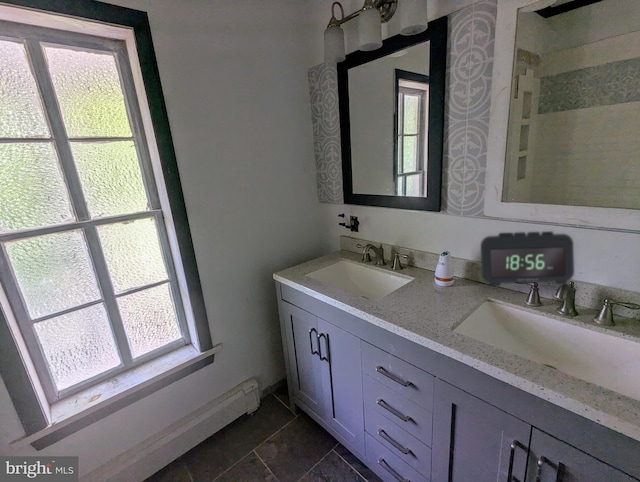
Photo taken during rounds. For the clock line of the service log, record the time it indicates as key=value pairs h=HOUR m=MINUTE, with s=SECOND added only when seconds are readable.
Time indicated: h=18 m=56
